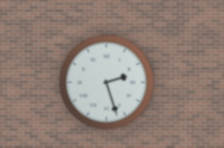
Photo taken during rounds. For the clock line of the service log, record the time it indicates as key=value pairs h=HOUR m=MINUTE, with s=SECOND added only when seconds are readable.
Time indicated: h=2 m=27
